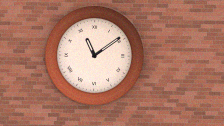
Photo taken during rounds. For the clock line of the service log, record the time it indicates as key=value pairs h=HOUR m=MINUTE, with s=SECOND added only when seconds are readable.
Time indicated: h=11 m=9
